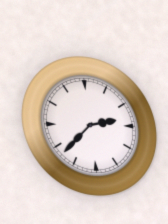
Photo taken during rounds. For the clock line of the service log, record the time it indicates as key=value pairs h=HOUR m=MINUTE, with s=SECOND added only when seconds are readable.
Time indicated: h=2 m=38
